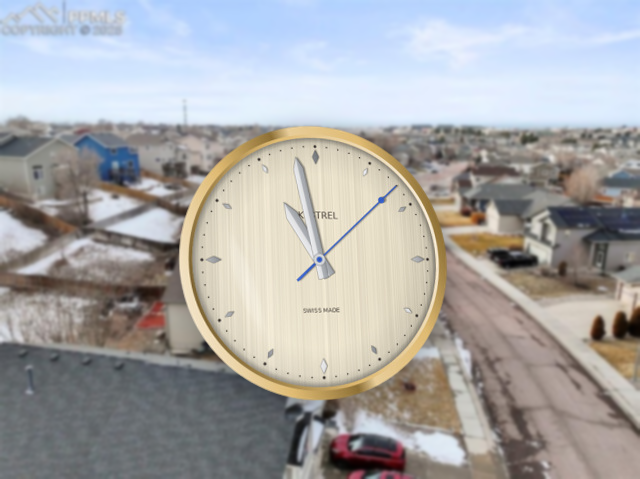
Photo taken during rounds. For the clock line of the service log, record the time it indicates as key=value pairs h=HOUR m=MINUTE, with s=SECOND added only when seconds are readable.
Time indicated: h=10 m=58 s=8
